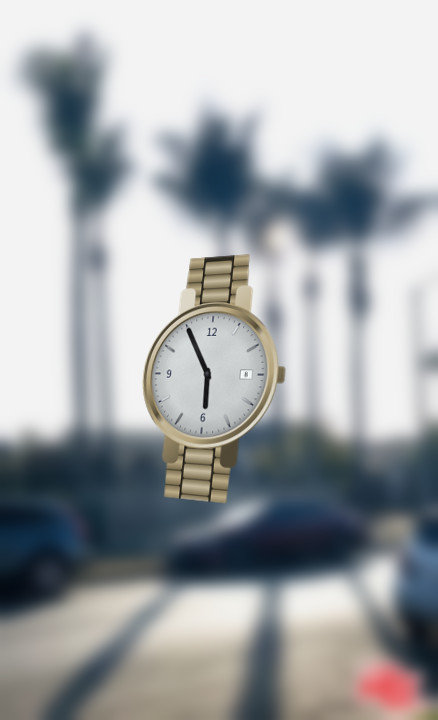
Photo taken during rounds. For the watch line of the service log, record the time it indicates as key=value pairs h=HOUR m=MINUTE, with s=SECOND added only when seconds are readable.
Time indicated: h=5 m=55
